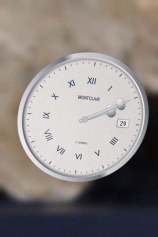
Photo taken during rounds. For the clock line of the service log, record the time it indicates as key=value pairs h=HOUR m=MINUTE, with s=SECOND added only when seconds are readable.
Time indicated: h=2 m=10
